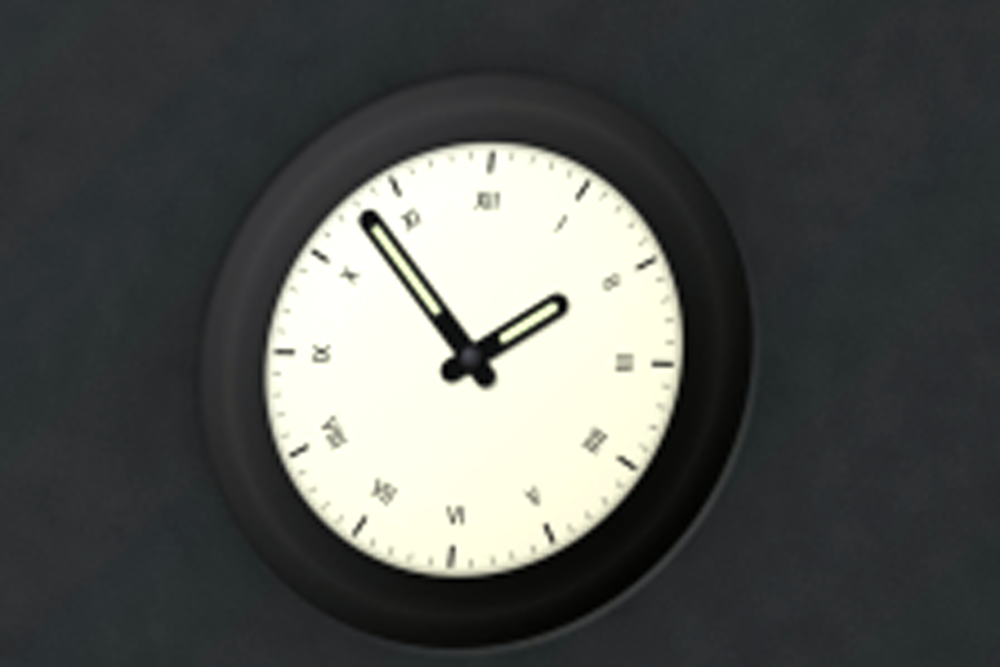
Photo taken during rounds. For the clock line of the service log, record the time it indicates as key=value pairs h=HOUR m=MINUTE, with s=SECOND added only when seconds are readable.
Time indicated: h=1 m=53
